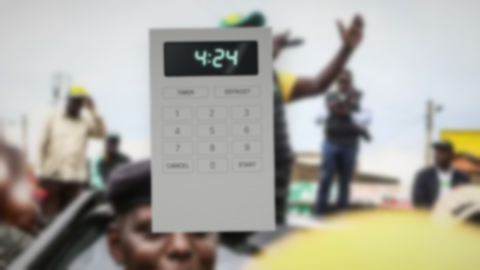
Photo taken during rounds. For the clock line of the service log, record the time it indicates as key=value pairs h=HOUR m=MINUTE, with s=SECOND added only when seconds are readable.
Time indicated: h=4 m=24
